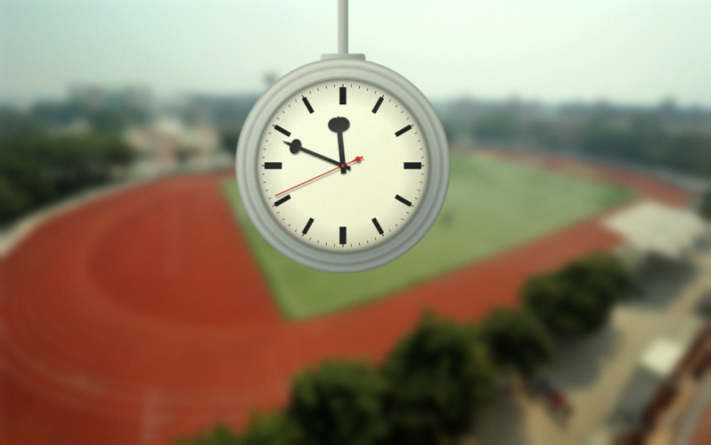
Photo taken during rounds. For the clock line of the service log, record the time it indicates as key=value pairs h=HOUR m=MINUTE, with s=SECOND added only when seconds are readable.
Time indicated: h=11 m=48 s=41
